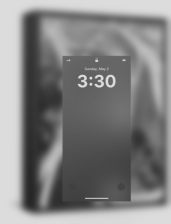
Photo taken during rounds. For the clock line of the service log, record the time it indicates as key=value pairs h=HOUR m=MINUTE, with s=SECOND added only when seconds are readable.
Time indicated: h=3 m=30
